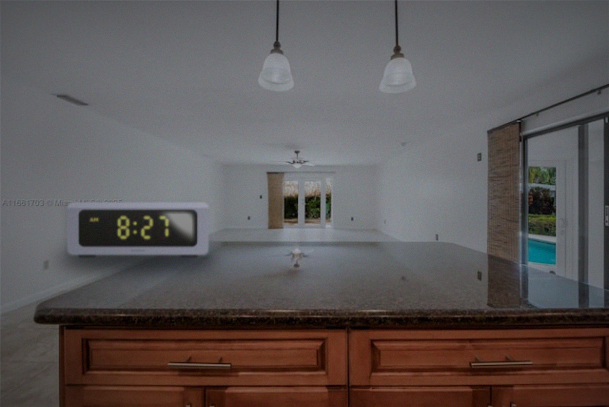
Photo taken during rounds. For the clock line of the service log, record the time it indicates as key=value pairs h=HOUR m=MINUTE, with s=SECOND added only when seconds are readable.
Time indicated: h=8 m=27
